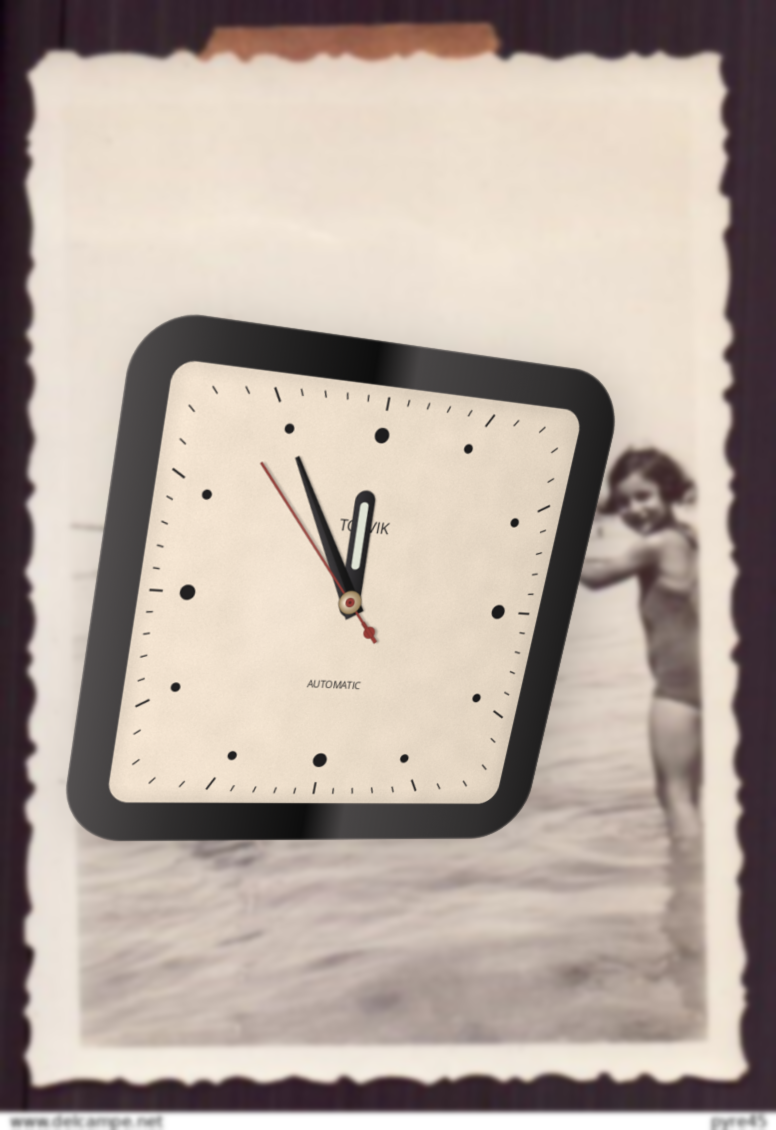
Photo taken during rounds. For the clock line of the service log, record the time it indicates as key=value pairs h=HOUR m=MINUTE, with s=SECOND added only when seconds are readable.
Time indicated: h=11 m=54 s=53
